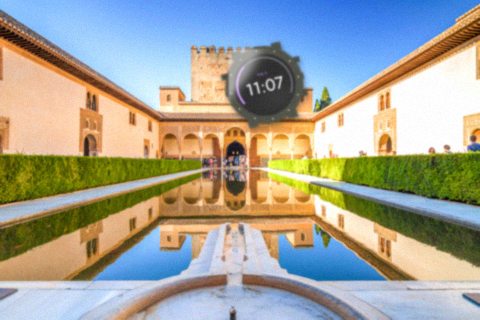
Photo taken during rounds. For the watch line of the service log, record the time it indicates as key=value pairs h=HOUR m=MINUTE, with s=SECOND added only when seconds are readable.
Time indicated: h=11 m=7
